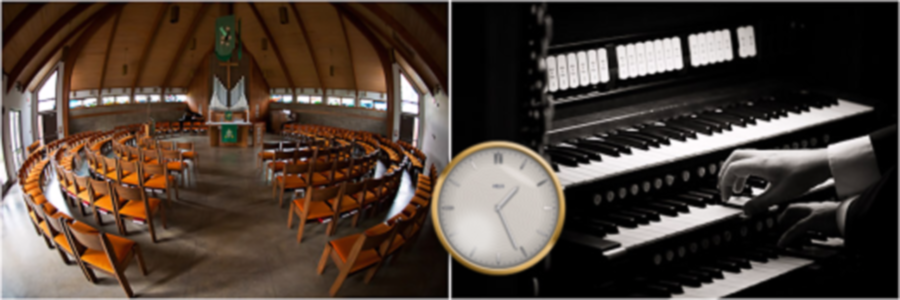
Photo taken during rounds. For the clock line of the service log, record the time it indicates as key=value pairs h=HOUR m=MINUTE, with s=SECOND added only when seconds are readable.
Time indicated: h=1 m=26
